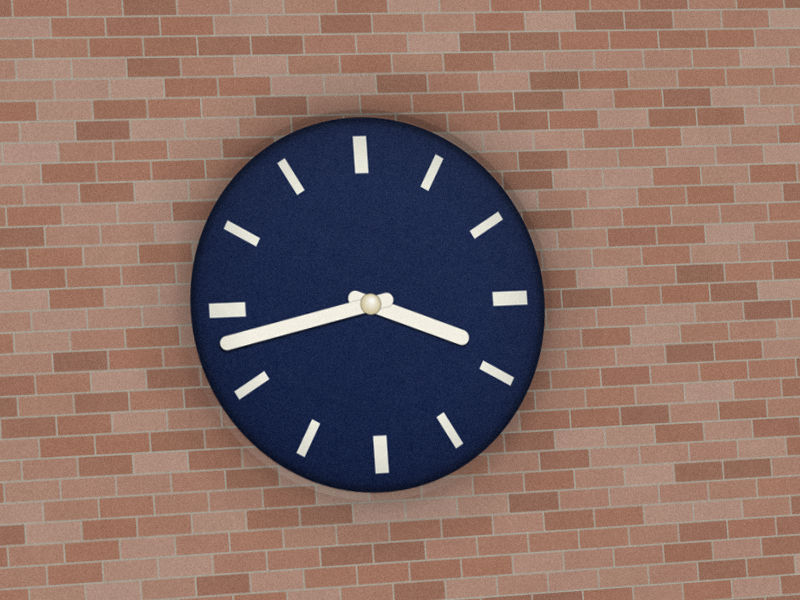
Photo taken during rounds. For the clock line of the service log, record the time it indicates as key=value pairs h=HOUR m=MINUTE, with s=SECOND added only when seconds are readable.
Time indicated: h=3 m=43
